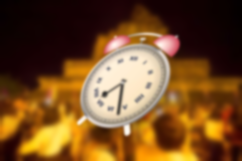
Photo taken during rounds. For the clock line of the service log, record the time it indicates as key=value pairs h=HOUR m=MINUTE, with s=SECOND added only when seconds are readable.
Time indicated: h=7 m=27
